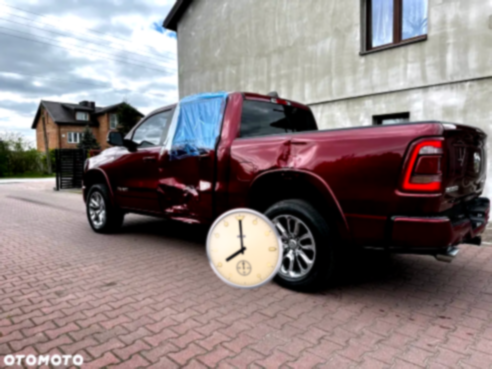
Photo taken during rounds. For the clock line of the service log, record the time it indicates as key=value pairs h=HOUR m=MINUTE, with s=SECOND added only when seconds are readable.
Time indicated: h=8 m=0
